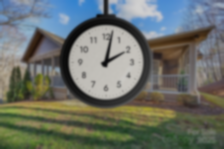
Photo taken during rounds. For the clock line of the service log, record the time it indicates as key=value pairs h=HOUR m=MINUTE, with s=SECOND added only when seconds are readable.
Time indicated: h=2 m=2
